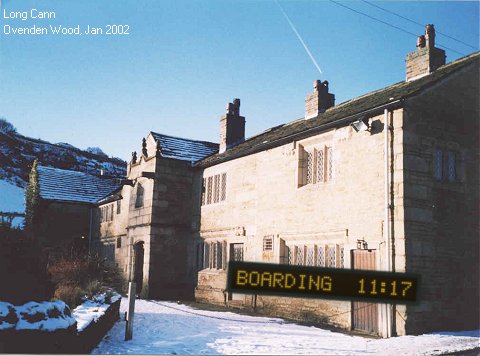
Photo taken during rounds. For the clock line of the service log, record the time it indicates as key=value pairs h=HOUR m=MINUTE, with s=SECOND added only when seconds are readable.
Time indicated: h=11 m=17
